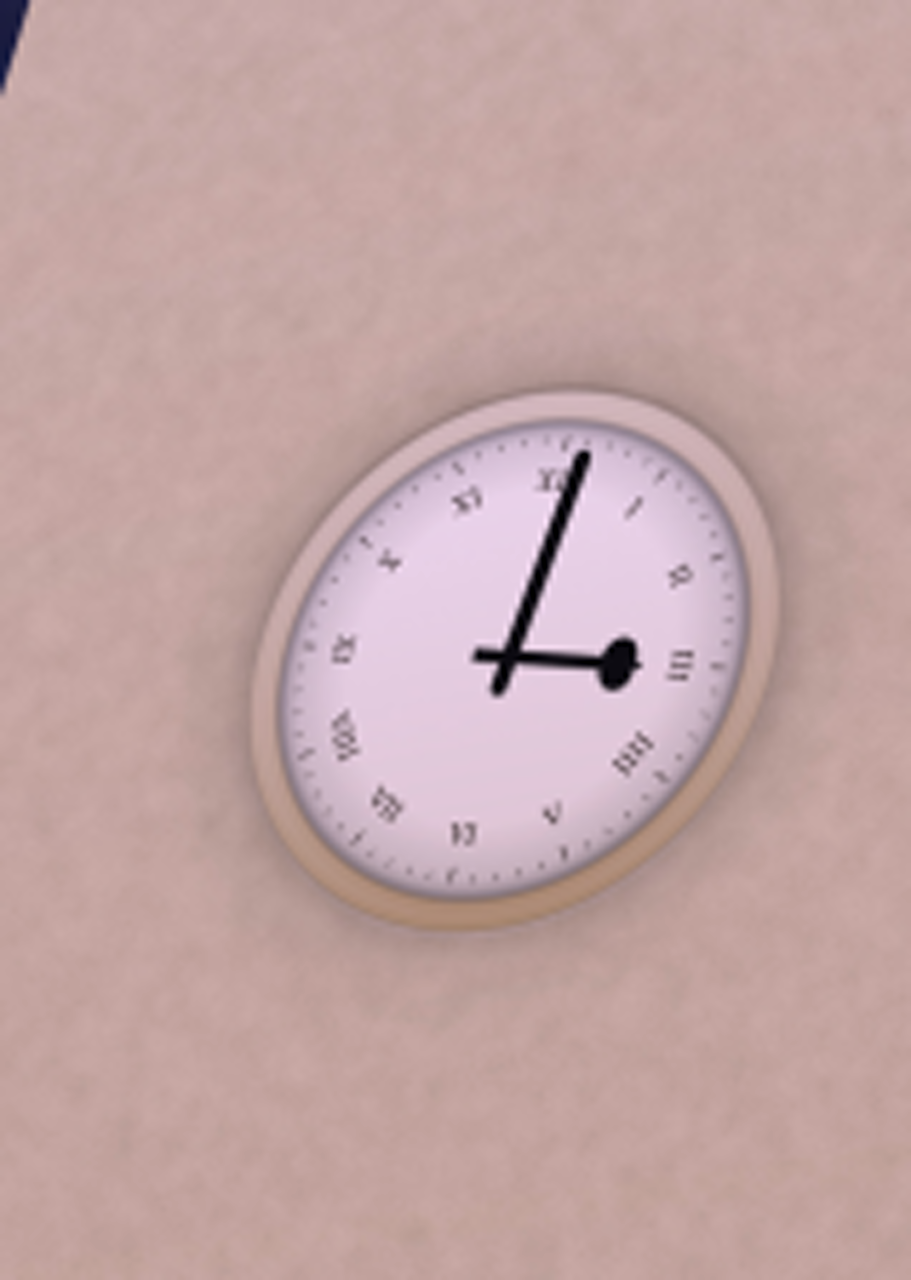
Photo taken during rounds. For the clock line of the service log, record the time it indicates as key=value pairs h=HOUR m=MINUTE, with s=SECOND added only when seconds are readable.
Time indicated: h=3 m=1
